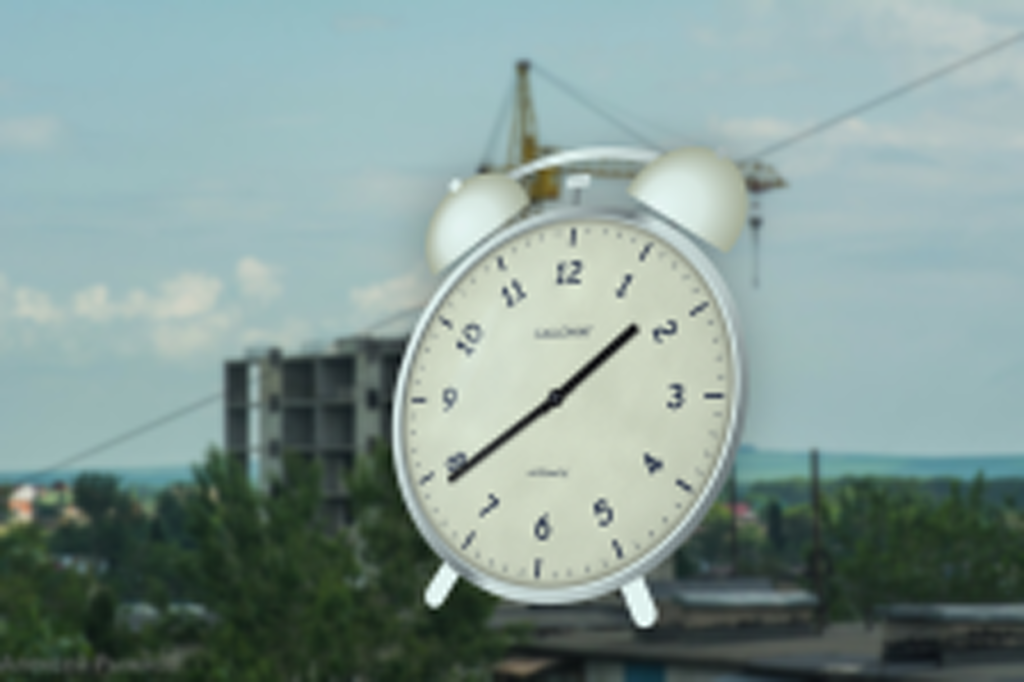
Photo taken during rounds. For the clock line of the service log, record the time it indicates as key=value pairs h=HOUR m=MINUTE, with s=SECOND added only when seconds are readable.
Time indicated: h=1 m=39
